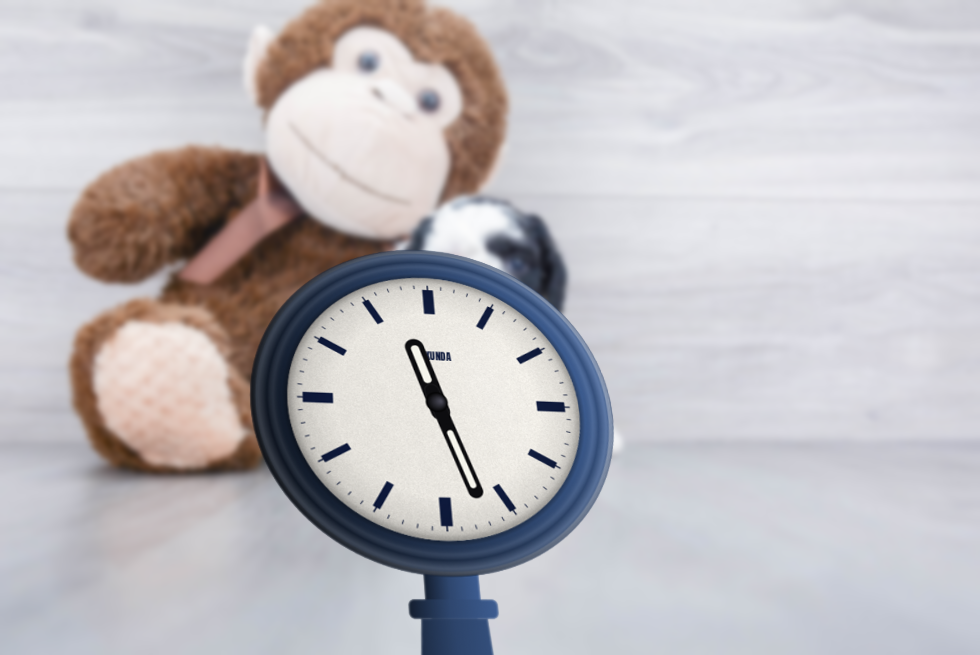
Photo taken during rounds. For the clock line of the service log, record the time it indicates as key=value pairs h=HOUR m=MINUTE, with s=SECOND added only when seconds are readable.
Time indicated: h=11 m=27
